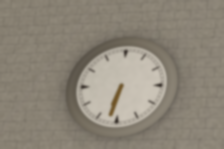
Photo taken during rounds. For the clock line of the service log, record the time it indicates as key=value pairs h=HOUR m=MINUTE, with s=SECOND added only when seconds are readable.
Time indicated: h=6 m=32
